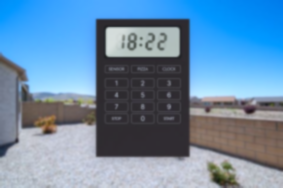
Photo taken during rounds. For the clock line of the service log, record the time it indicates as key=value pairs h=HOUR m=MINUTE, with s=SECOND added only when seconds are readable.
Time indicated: h=18 m=22
